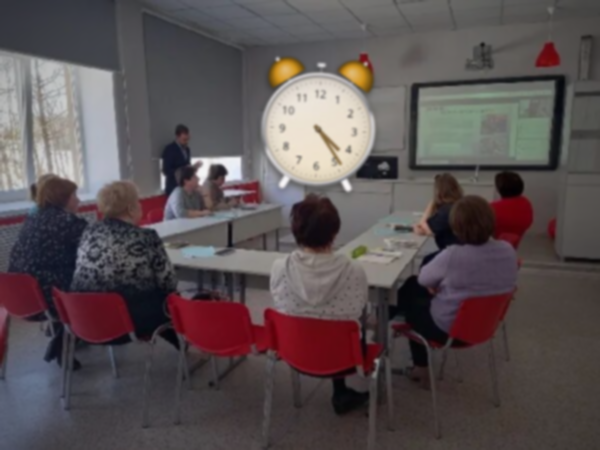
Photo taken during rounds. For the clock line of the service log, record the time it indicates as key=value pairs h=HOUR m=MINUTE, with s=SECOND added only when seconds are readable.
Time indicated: h=4 m=24
